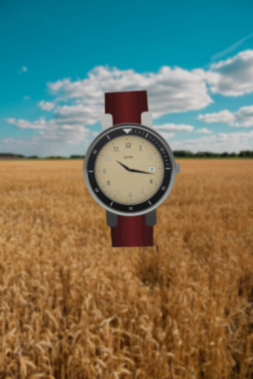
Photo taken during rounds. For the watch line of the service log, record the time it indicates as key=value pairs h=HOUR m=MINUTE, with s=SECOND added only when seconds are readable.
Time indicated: h=10 m=17
